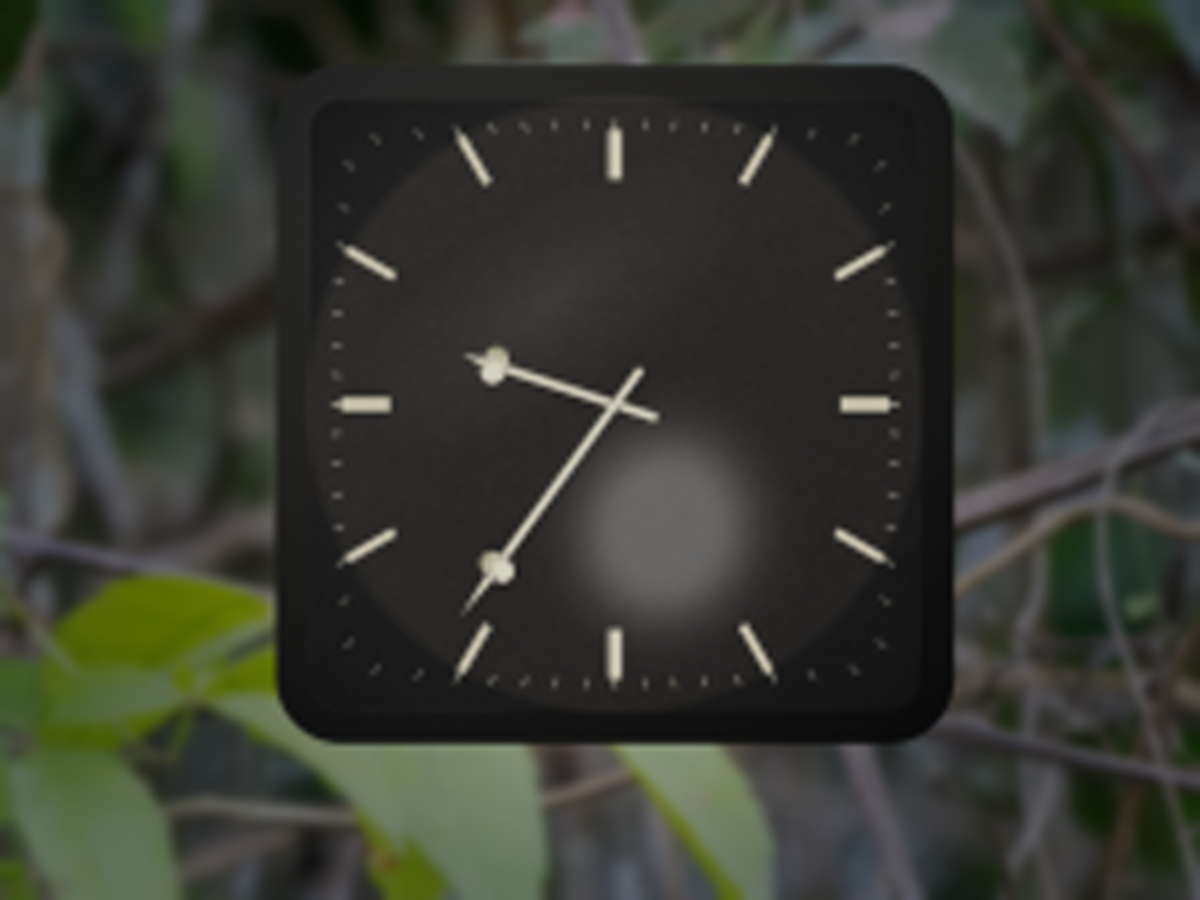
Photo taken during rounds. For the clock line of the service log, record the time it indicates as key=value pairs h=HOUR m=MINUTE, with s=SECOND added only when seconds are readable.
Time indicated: h=9 m=36
